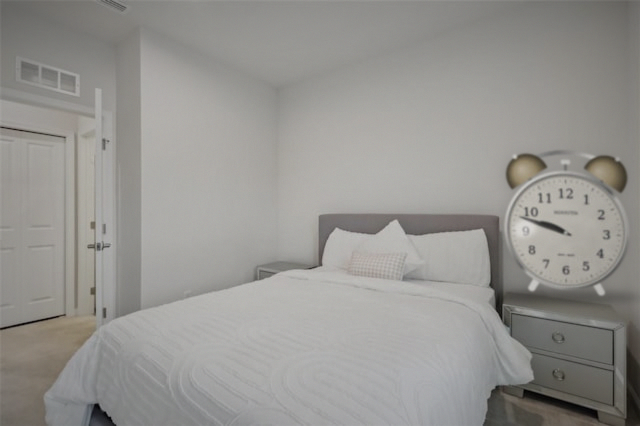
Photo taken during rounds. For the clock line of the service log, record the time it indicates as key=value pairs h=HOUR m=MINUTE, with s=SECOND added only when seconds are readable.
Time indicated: h=9 m=48
